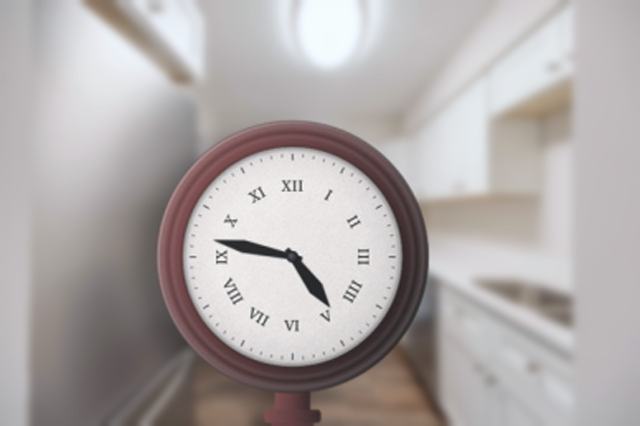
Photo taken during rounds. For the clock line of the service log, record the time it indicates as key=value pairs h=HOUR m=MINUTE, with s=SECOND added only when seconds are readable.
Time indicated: h=4 m=47
